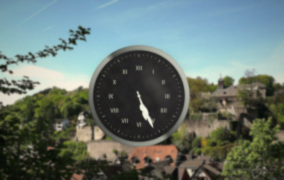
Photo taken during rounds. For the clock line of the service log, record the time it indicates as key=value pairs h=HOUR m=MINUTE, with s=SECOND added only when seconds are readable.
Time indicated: h=5 m=26
